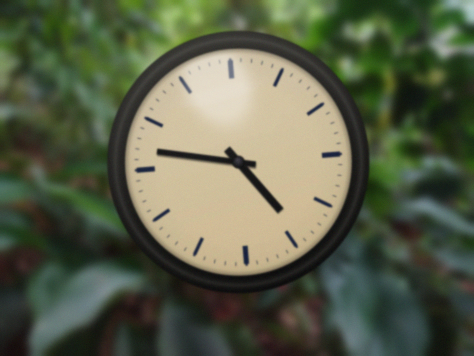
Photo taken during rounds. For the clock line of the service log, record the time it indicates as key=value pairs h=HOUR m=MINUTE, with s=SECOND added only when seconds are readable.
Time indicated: h=4 m=47
